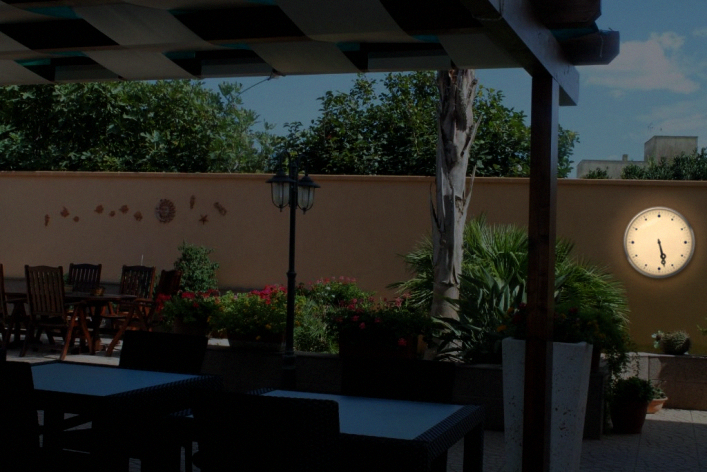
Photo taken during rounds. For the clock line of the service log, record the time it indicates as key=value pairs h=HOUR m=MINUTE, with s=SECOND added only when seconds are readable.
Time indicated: h=5 m=28
